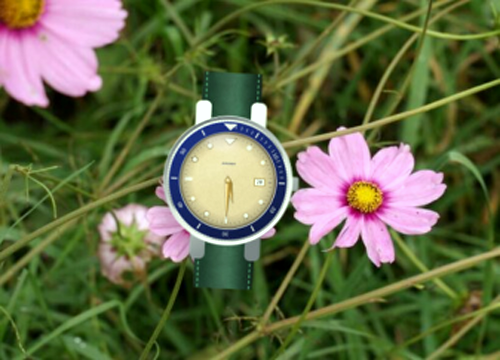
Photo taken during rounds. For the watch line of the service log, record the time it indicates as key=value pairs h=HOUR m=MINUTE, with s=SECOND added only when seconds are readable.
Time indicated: h=5 m=30
